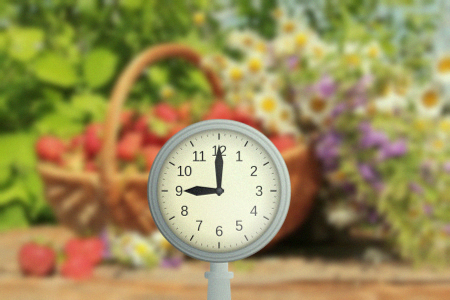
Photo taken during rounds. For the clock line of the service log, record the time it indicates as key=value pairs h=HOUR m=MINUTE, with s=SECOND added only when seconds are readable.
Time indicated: h=9 m=0
